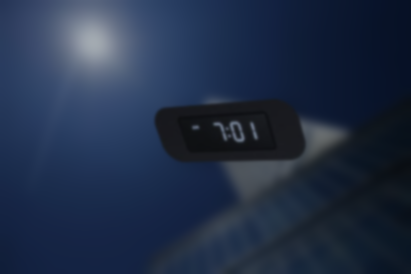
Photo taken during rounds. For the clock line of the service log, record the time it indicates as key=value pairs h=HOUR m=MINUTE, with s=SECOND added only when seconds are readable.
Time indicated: h=7 m=1
